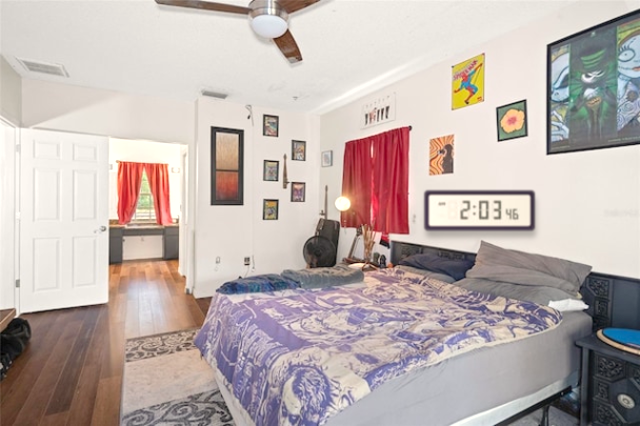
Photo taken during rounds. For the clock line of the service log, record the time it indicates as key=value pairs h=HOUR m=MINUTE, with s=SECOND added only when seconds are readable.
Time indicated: h=2 m=3 s=46
